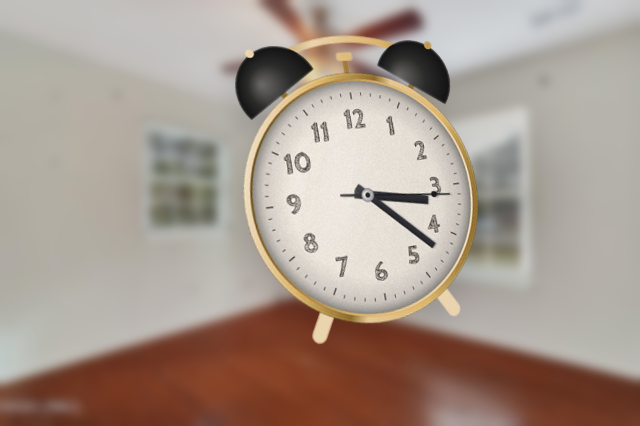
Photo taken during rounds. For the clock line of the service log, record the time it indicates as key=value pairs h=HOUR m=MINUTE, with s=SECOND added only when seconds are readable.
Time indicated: h=3 m=22 s=16
